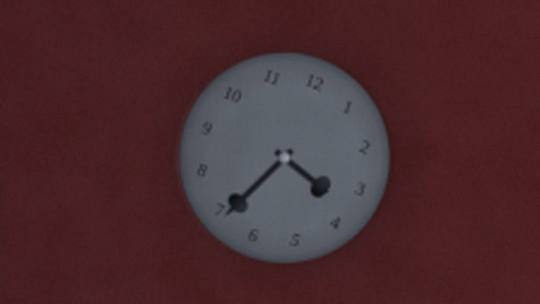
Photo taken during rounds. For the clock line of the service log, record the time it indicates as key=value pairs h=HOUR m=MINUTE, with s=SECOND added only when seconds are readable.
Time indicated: h=3 m=34
